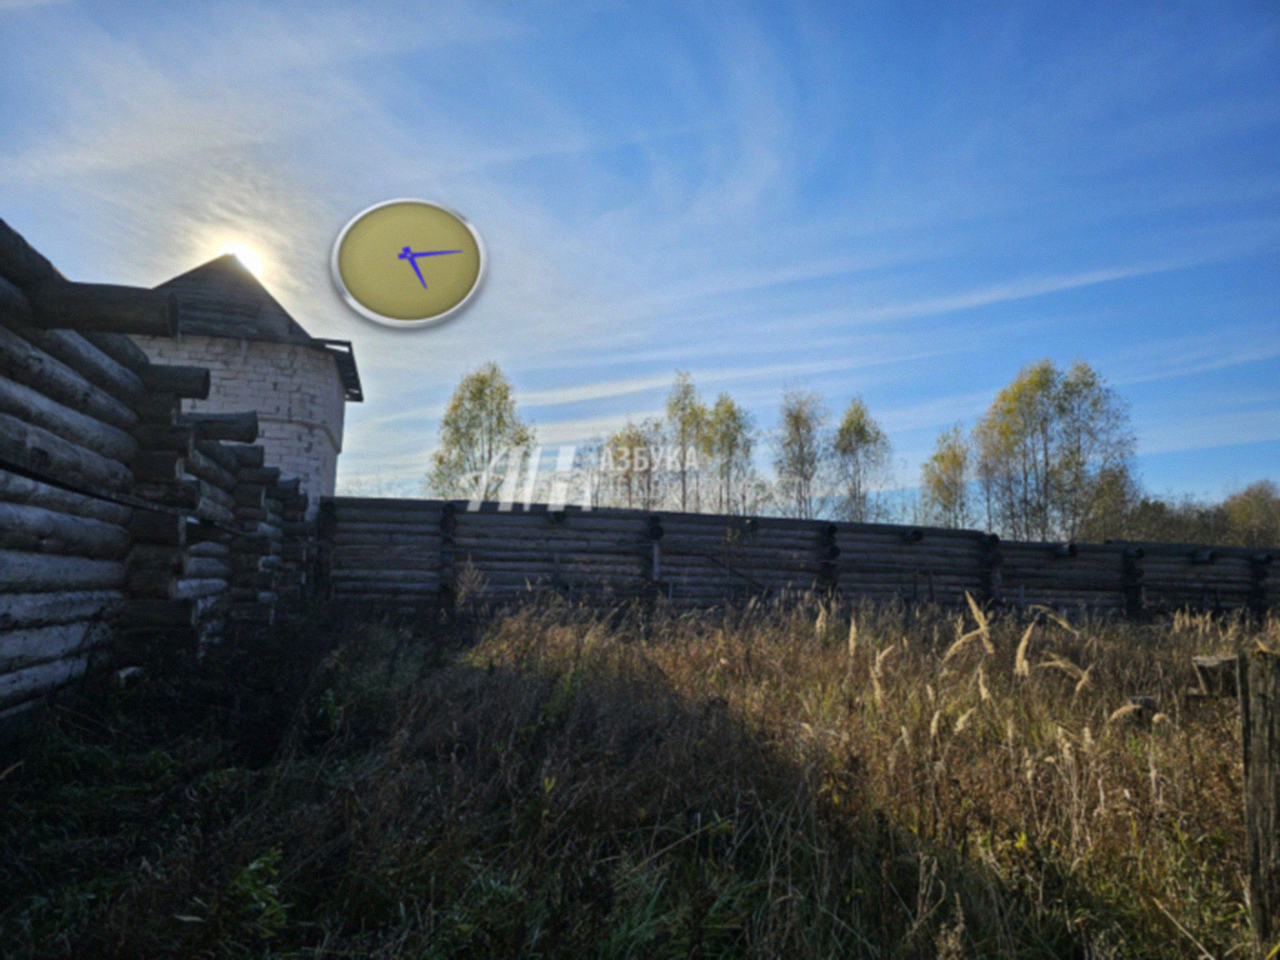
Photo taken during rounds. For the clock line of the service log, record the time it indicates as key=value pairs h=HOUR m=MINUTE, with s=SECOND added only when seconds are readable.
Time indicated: h=5 m=14
